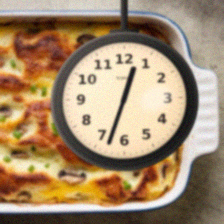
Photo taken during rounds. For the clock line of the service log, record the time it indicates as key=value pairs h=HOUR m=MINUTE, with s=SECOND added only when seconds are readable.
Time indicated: h=12 m=33
